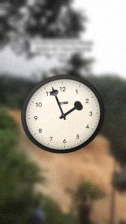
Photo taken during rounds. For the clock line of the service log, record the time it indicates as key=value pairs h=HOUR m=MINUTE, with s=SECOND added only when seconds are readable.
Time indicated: h=1 m=57
